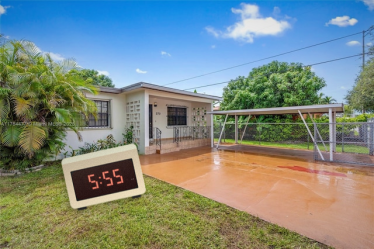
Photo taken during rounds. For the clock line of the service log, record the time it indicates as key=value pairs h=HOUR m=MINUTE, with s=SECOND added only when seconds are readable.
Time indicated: h=5 m=55
